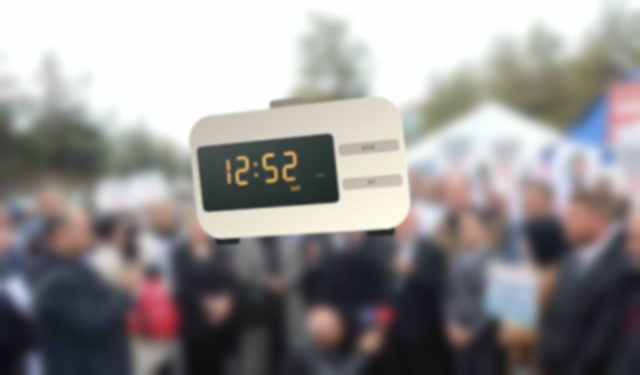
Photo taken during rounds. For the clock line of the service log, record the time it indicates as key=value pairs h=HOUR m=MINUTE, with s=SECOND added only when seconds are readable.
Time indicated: h=12 m=52
